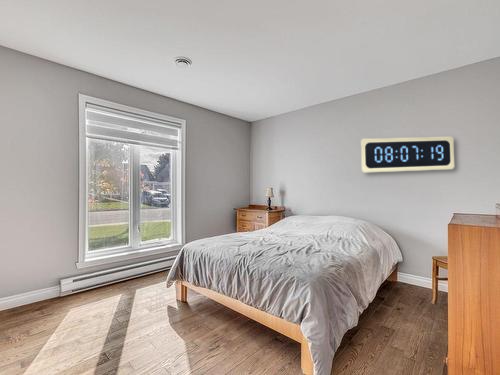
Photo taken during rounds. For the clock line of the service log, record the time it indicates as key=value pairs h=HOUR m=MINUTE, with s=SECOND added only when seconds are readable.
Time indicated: h=8 m=7 s=19
